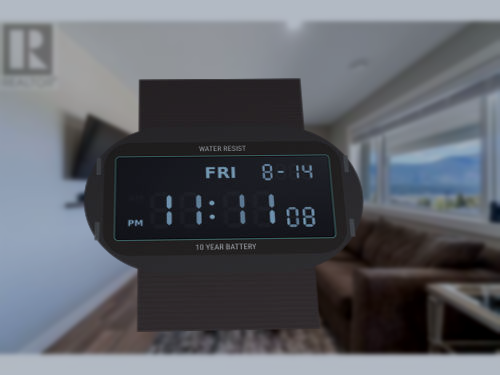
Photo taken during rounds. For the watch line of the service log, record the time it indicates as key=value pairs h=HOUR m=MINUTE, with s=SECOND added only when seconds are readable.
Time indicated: h=11 m=11 s=8
